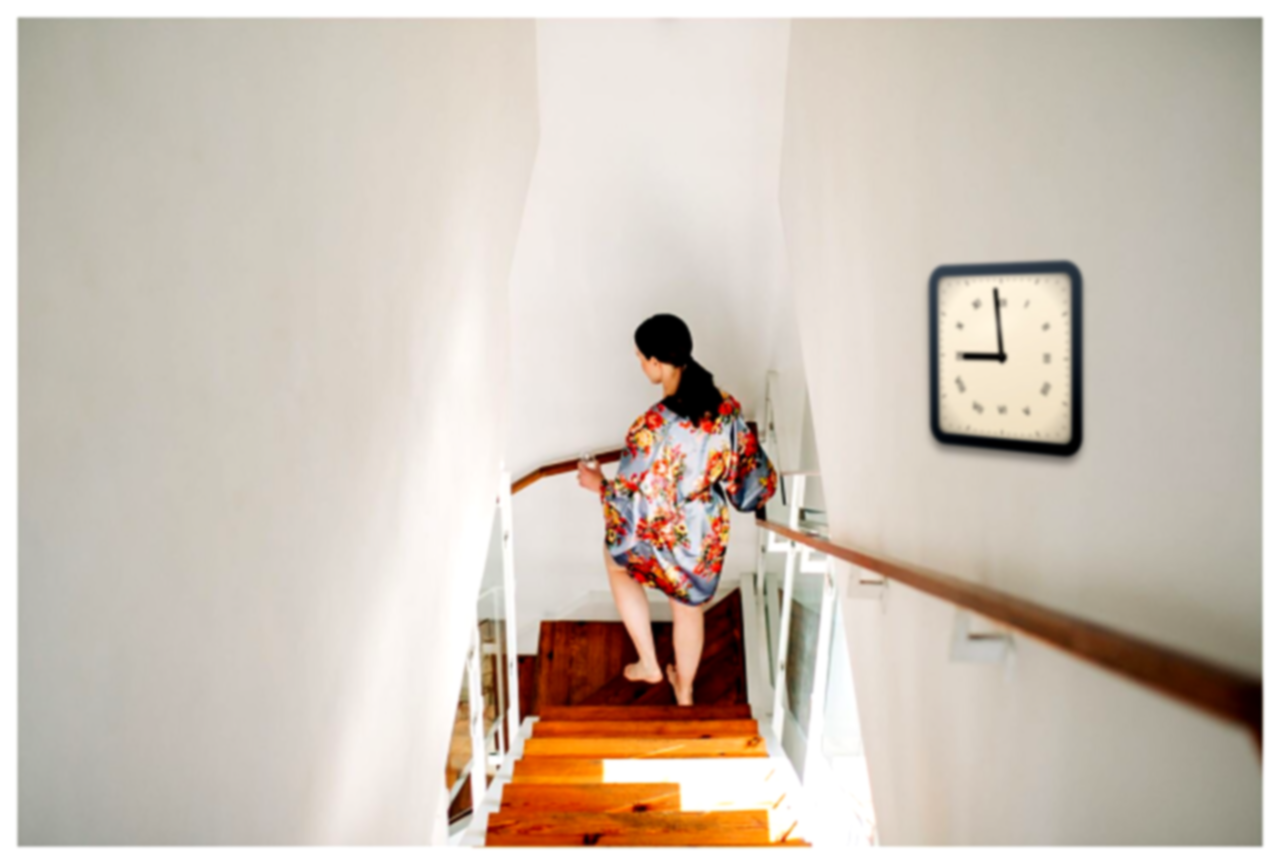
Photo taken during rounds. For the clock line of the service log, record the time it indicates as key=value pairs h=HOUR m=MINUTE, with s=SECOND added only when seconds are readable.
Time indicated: h=8 m=59
